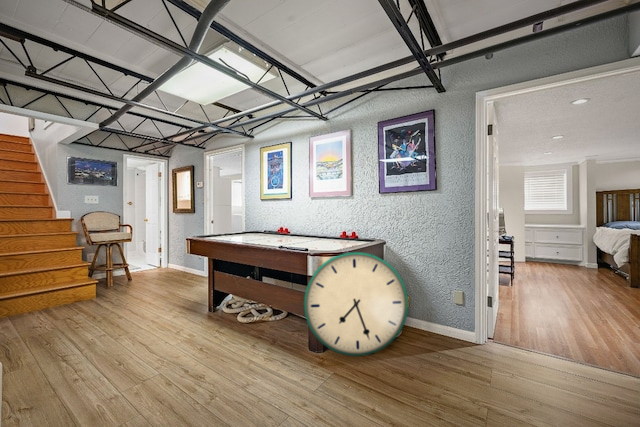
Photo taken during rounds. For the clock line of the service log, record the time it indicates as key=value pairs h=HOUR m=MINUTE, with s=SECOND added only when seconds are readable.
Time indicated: h=7 m=27
